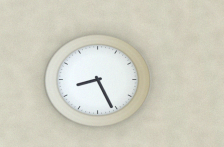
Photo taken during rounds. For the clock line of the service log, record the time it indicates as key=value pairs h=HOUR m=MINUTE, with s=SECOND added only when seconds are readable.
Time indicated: h=8 m=26
